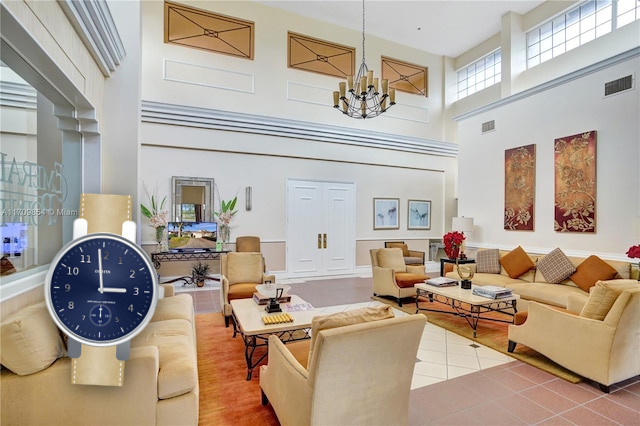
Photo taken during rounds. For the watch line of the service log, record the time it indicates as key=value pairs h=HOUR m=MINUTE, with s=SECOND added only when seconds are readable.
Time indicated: h=2 m=59
